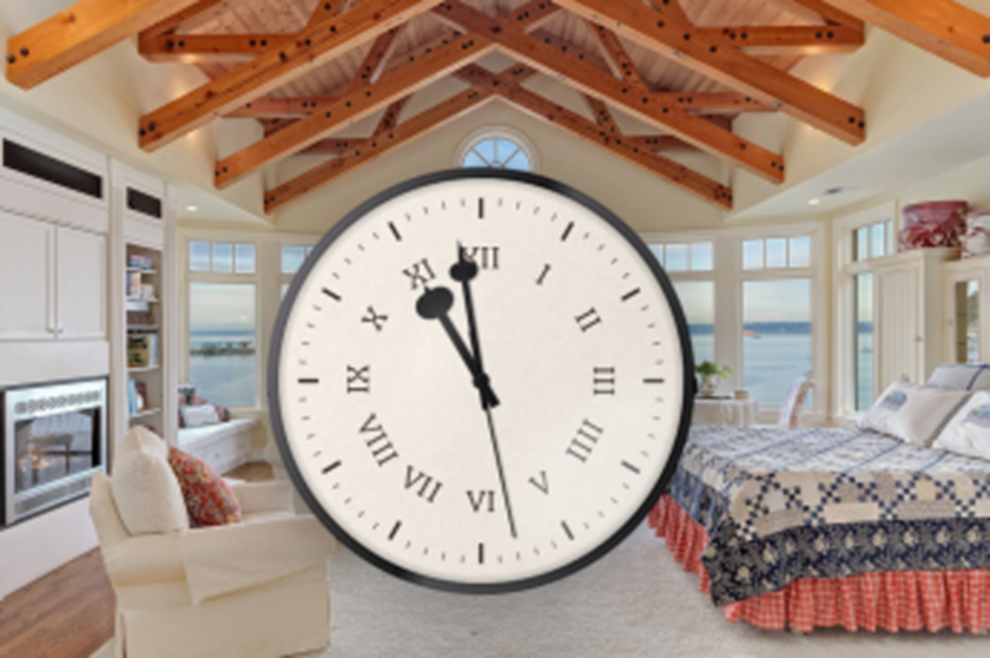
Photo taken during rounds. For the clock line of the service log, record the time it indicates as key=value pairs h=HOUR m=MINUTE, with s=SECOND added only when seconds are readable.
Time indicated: h=10 m=58 s=28
